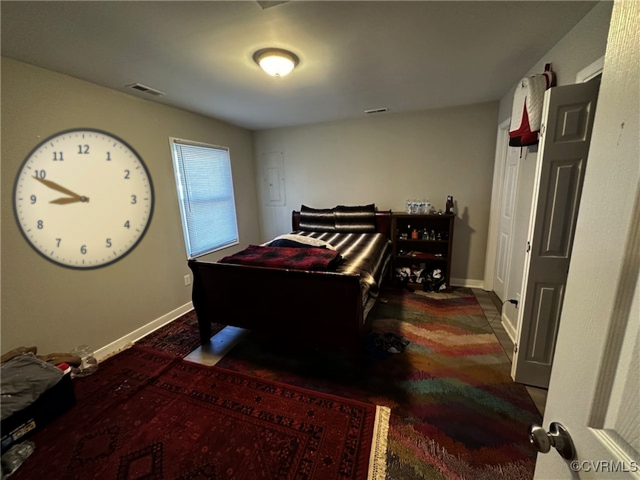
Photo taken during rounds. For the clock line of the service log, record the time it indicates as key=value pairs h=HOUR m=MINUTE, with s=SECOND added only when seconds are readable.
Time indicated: h=8 m=49
